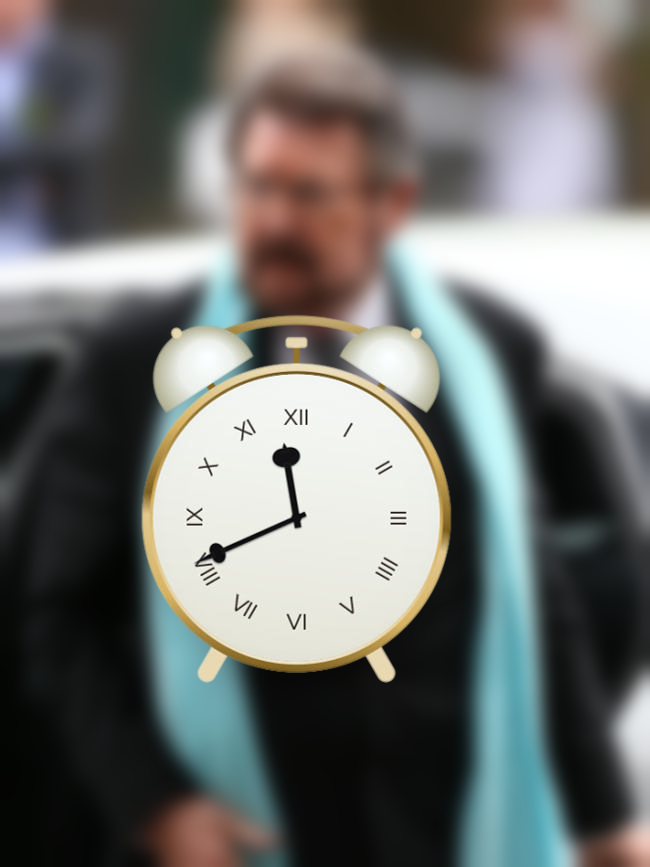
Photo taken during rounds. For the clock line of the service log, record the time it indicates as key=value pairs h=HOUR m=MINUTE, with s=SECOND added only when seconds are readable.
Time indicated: h=11 m=41
